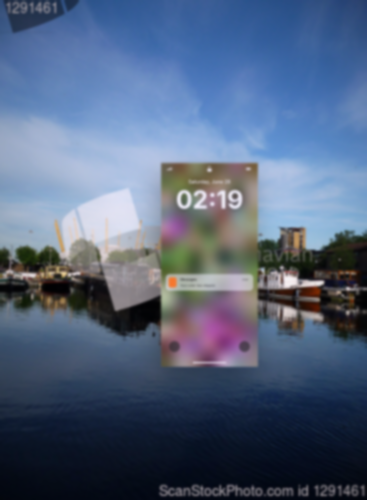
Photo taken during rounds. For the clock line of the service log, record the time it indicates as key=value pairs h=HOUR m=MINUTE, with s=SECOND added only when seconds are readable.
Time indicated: h=2 m=19
